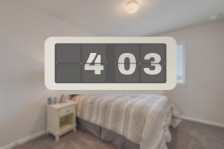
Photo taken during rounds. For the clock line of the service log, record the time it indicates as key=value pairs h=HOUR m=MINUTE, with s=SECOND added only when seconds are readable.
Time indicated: h=4 m=3
